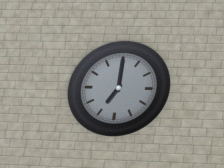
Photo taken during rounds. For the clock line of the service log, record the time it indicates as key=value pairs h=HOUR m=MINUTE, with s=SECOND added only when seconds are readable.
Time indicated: h=7 m=0
